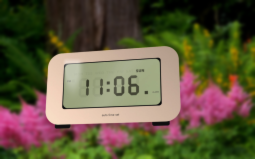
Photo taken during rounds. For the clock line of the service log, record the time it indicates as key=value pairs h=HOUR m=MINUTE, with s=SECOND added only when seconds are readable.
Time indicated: h=11 m=6
